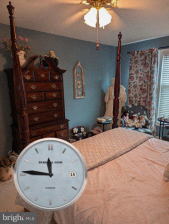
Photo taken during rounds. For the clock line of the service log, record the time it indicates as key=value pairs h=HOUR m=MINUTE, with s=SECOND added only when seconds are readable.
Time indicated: h=11 m=46
